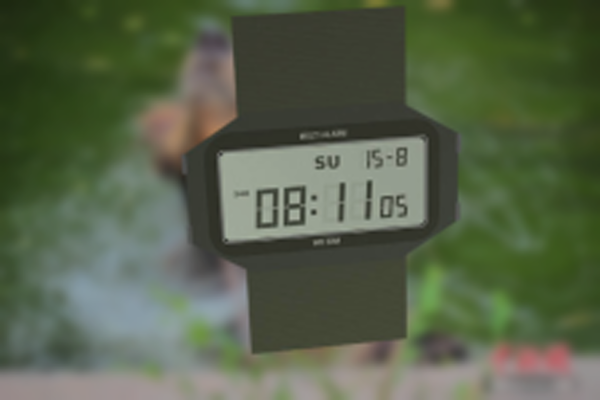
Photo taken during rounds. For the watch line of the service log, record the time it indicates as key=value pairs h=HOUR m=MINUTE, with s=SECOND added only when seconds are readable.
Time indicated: h=8 m=11 s=5
